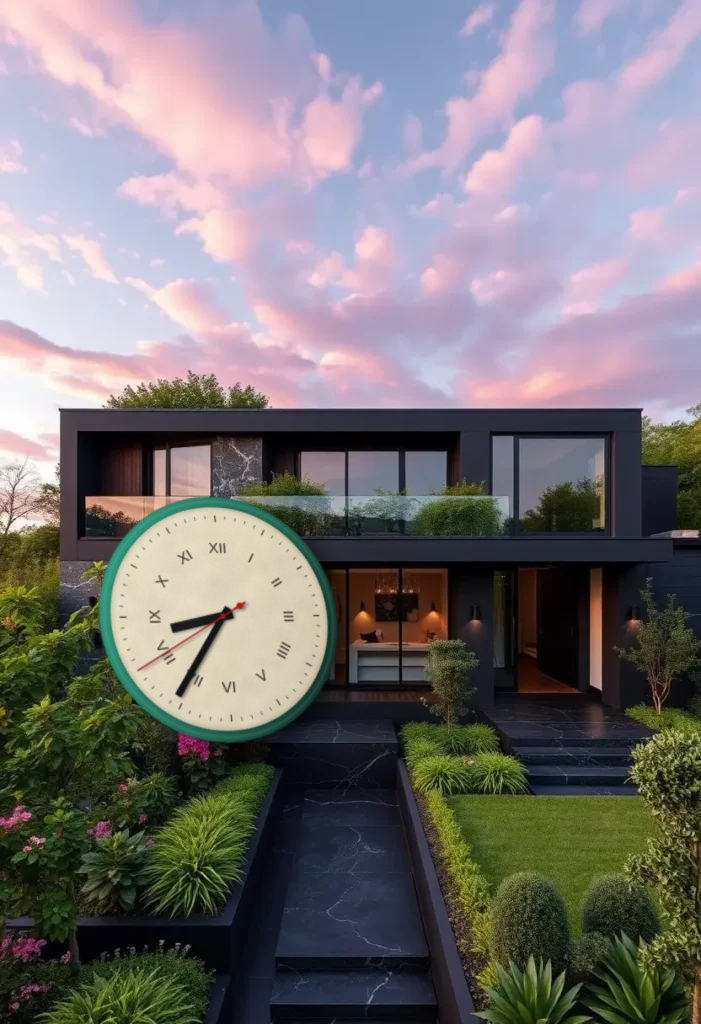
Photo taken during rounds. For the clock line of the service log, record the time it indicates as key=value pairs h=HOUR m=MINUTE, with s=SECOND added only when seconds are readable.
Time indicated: h=8 m=35 s=40
